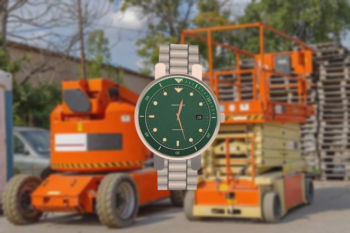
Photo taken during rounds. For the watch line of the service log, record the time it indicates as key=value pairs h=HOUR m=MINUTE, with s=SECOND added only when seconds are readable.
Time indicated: h=12 m=27
